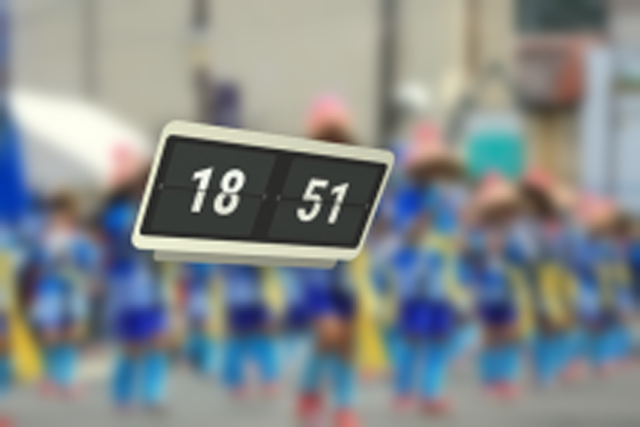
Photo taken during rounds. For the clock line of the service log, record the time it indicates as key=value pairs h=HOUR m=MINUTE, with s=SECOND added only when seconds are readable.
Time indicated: h=18 m=51
